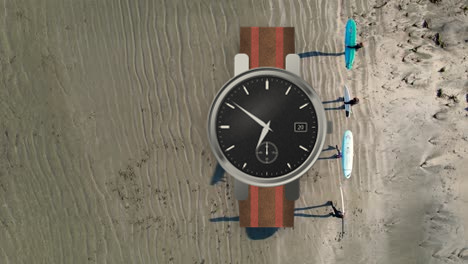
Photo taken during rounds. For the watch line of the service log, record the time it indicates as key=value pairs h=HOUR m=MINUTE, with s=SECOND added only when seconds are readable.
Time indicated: h=6 m=51
